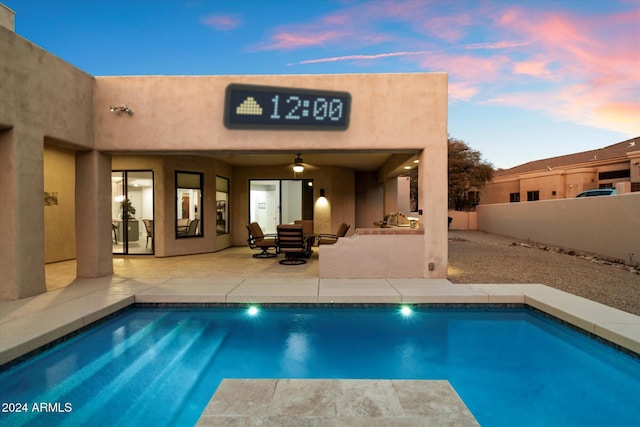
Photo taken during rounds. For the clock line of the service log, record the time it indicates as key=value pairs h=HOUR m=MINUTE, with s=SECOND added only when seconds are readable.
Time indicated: h=12 m=0
